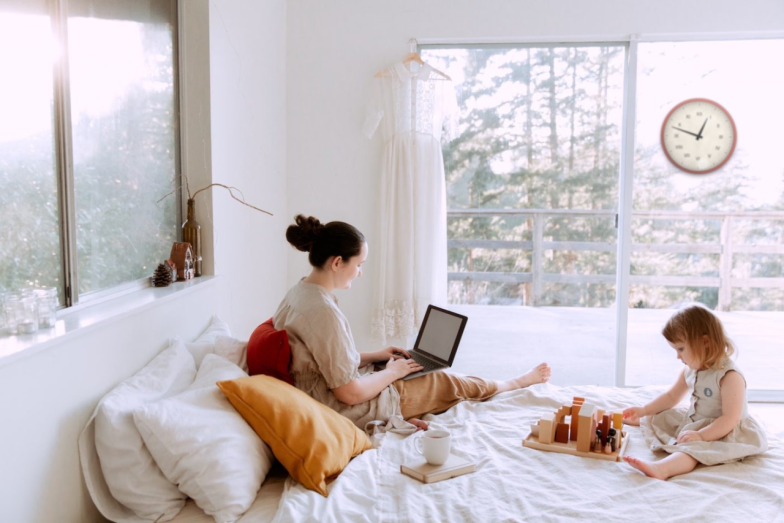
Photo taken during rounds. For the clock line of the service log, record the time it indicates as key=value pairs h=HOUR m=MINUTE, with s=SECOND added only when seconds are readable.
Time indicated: h=12 m=48
